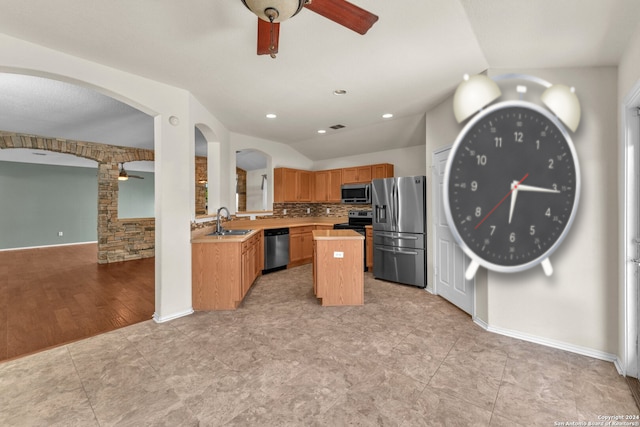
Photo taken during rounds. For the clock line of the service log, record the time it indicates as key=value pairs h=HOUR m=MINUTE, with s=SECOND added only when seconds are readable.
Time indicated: h=6 m=15 s=38
